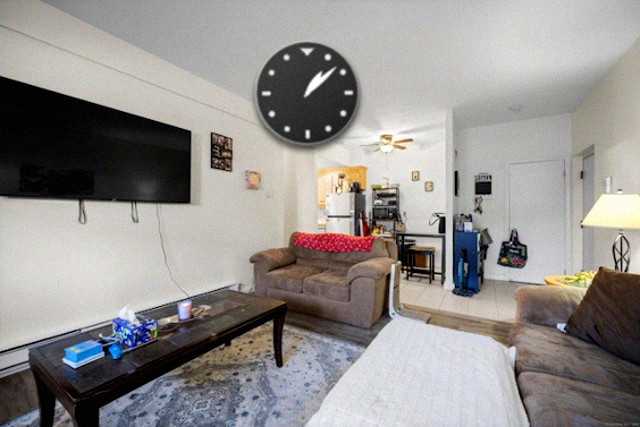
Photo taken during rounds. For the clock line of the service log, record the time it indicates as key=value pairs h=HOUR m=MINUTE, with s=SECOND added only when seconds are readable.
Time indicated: h=1 m=8
